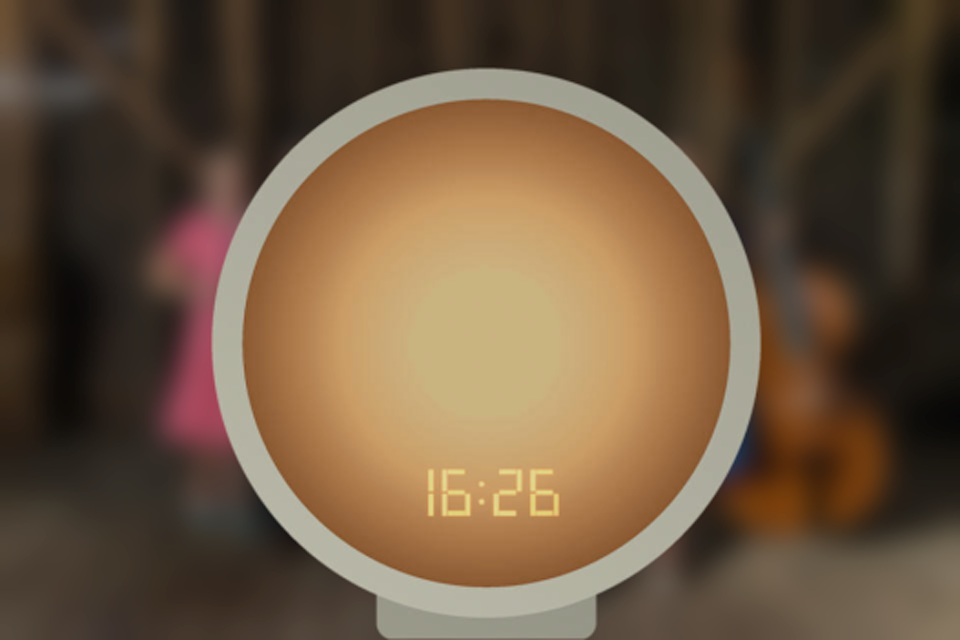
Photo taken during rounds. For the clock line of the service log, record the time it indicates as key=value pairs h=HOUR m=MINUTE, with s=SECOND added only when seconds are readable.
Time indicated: h=16 m=26
